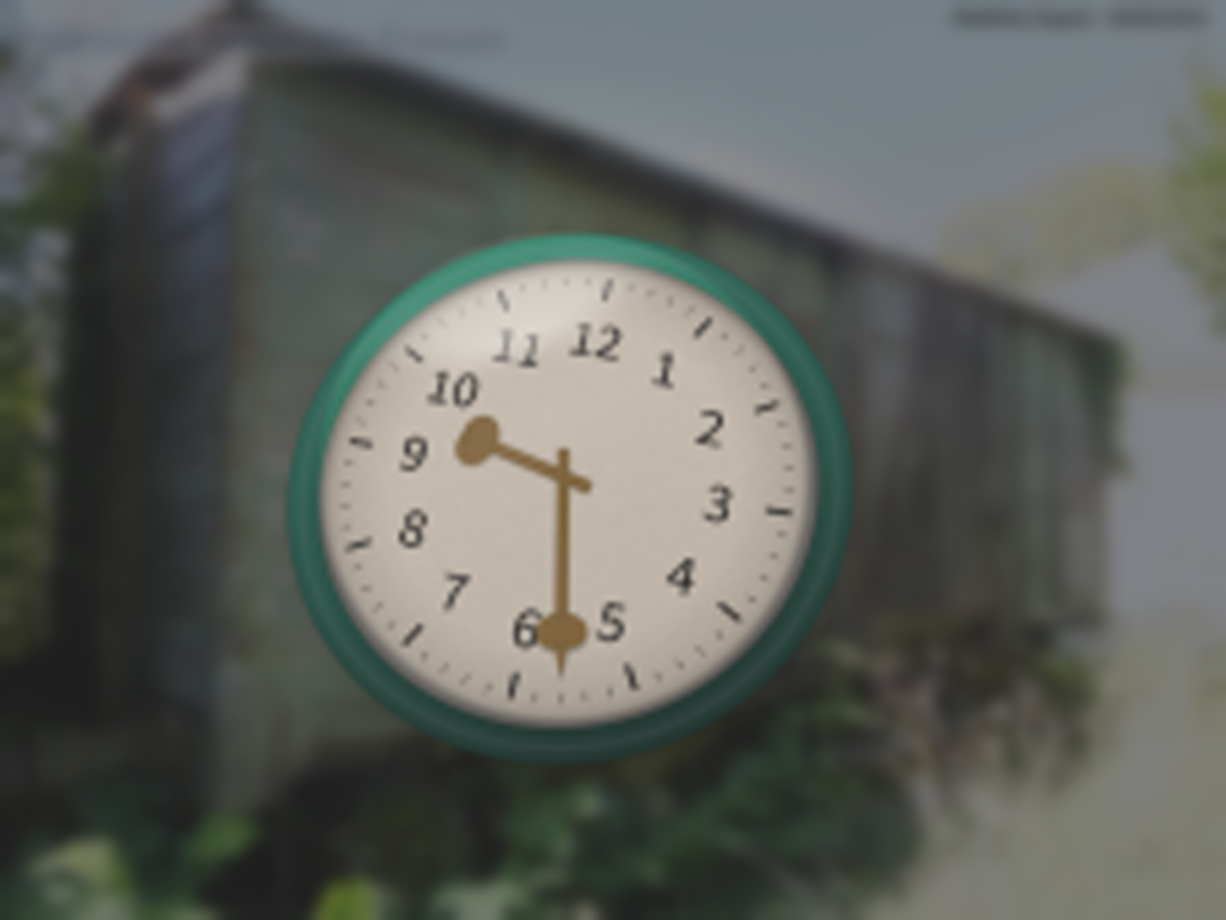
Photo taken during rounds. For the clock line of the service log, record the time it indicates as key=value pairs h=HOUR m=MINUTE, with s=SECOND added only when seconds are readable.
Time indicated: h=9 m=28
